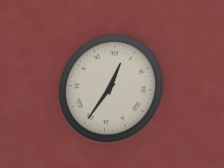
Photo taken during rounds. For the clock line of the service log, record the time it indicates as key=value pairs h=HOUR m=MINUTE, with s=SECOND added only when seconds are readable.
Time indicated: h=12 m=35
